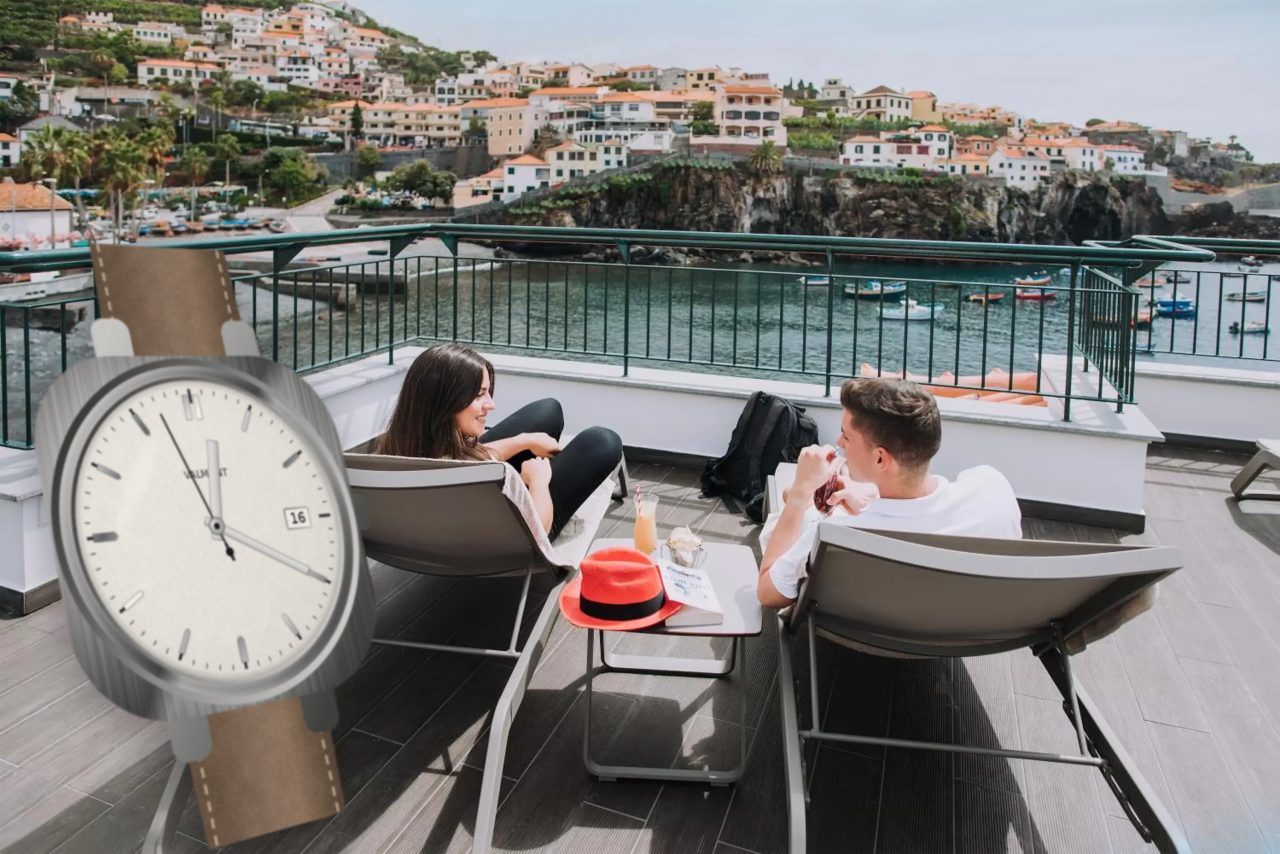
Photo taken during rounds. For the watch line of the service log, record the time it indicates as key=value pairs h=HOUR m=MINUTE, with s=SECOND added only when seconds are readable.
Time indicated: h=12 m=19 s=57
